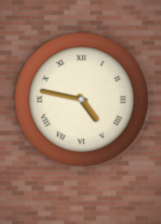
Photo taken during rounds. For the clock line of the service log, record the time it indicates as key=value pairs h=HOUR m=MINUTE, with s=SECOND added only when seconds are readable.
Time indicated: h=4 m=47
